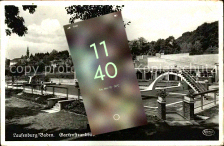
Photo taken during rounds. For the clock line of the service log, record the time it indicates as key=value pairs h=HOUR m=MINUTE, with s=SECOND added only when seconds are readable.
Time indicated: h=11 m=40
